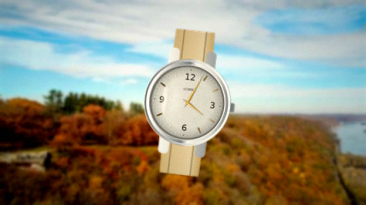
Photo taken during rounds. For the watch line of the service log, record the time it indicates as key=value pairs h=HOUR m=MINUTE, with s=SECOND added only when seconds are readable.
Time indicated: h=4 m=4
